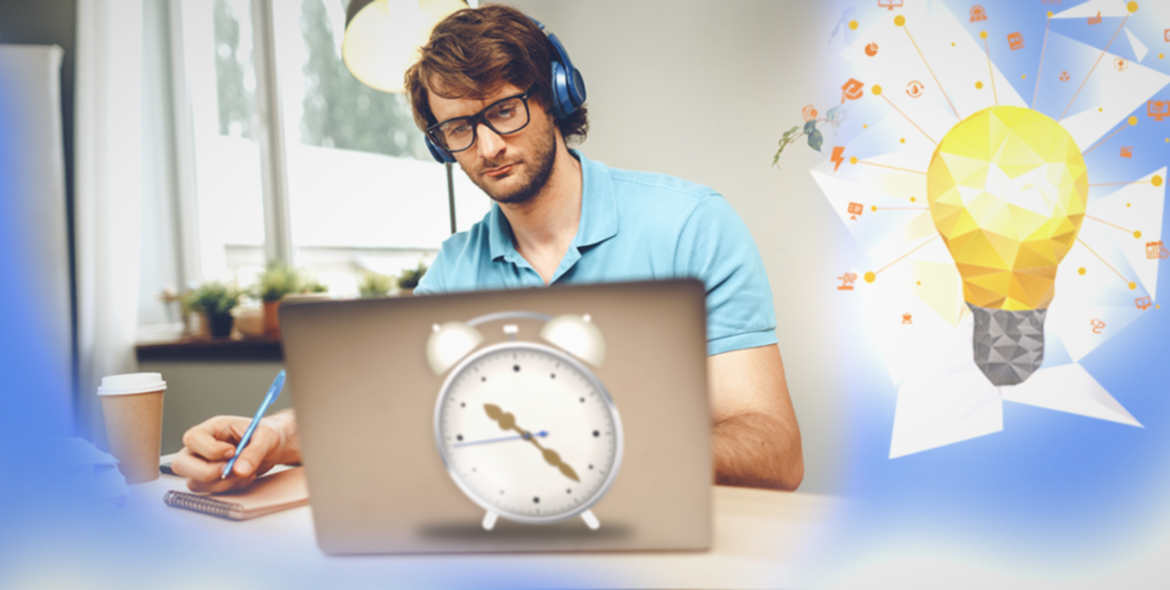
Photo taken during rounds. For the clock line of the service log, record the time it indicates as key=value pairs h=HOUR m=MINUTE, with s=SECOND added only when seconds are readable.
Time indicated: h=10 m=22 s=44
